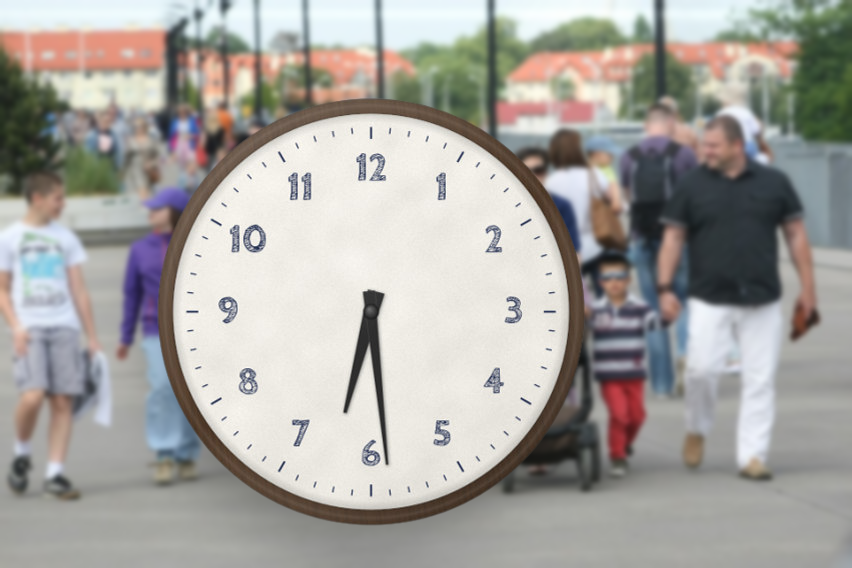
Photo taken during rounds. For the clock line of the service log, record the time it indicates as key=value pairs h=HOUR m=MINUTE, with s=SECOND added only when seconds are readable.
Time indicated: h=6 m=29
